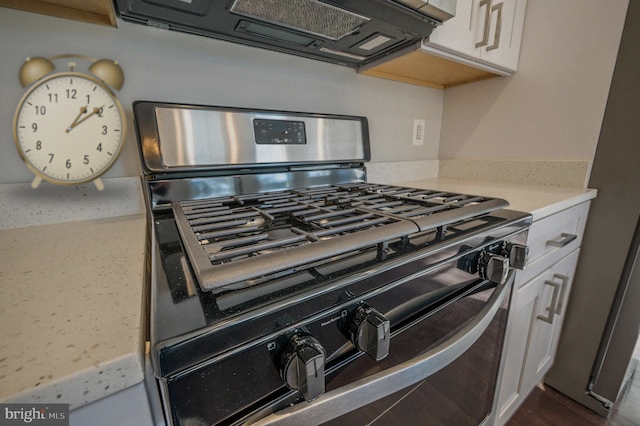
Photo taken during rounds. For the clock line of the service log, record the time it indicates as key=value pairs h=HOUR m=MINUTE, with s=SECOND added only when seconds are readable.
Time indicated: h=1 m=9
